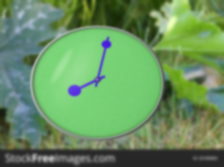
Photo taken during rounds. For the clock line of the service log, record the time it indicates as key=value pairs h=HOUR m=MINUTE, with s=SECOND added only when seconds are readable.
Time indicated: h=8 m=2
